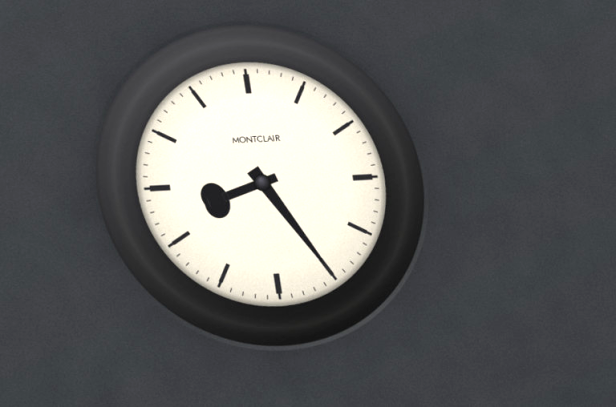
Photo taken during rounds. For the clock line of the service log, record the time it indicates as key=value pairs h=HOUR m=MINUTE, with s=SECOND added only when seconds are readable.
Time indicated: h=8 m=25
